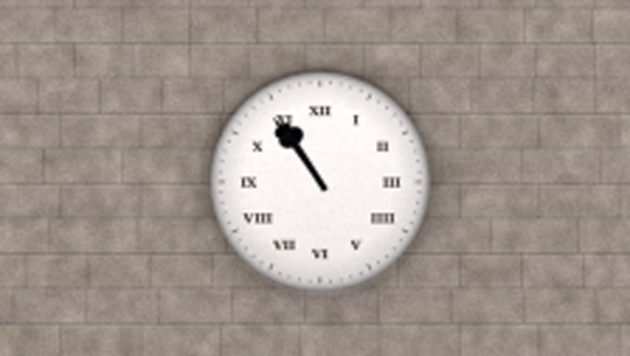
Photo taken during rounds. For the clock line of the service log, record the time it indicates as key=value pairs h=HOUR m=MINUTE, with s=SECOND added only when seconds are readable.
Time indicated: h=10 m=54
